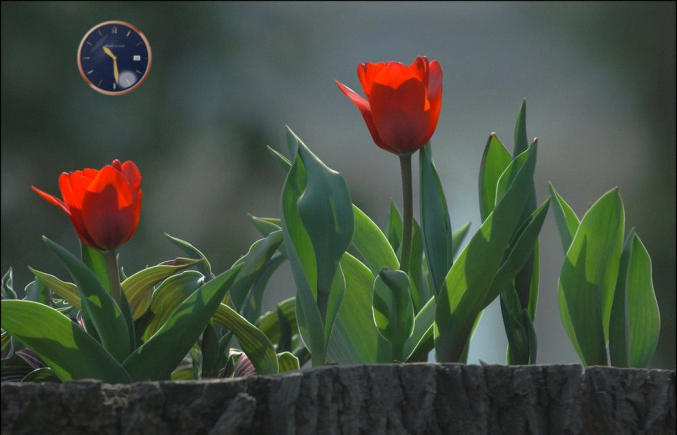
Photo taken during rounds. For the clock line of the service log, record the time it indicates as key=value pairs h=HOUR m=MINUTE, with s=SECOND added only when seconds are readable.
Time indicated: h=10 m=29
